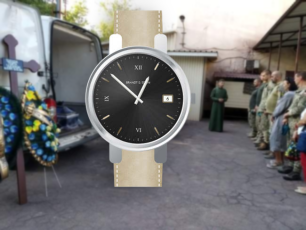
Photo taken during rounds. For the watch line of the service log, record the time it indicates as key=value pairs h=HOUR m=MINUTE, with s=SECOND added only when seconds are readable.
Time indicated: h=12 m=52
